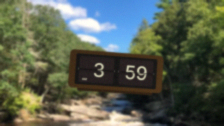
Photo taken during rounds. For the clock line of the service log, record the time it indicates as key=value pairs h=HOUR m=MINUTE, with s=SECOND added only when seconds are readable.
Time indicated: h=3 m=59
